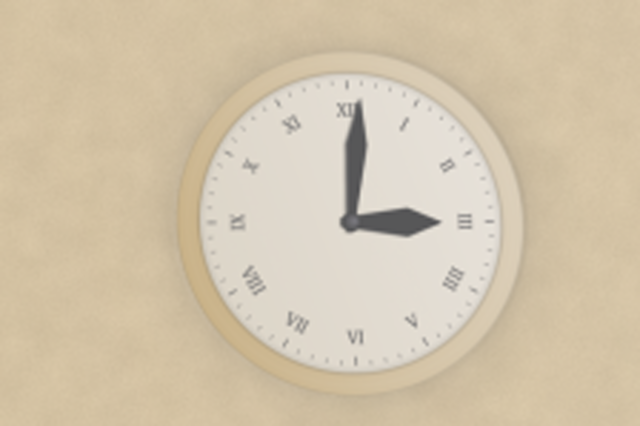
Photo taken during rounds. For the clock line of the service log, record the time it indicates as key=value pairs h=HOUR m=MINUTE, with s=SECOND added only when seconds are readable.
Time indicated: h=3 m=1
